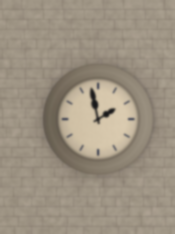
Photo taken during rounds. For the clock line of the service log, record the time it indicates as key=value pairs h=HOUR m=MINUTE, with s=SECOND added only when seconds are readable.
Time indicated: h=1 m=58
